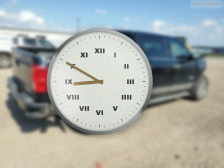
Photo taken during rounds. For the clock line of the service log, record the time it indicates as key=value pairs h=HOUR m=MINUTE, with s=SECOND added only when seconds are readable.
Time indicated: h=8 m=50
